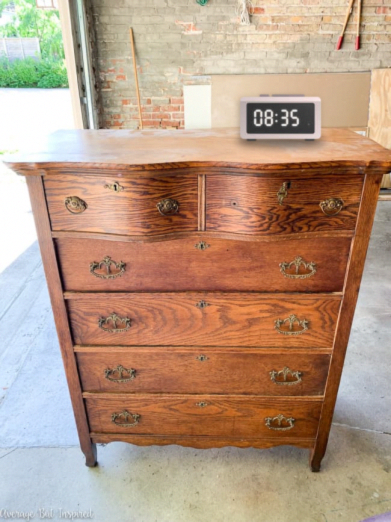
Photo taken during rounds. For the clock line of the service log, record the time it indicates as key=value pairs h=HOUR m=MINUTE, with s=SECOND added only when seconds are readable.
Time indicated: h=8 m=35
